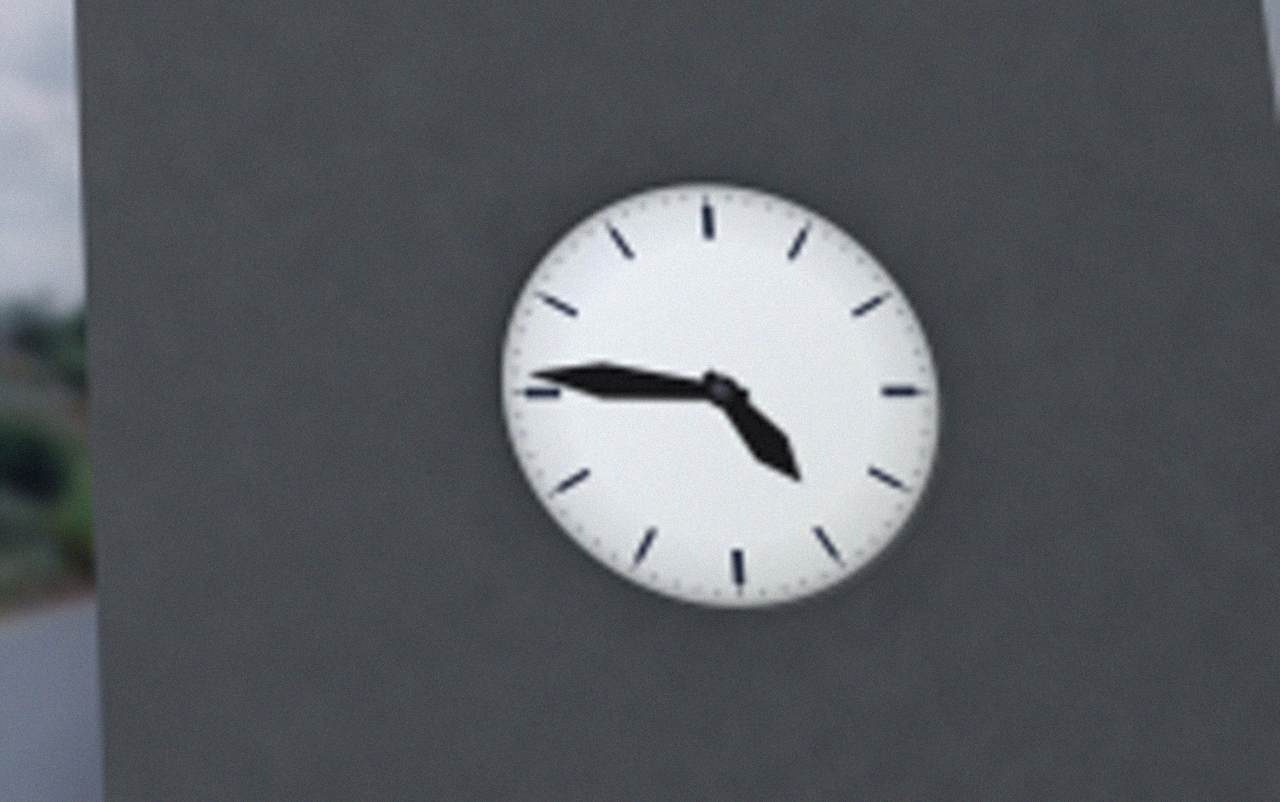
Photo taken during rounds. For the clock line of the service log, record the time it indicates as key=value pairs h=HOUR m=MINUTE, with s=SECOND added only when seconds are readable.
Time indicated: h=4 m=46
